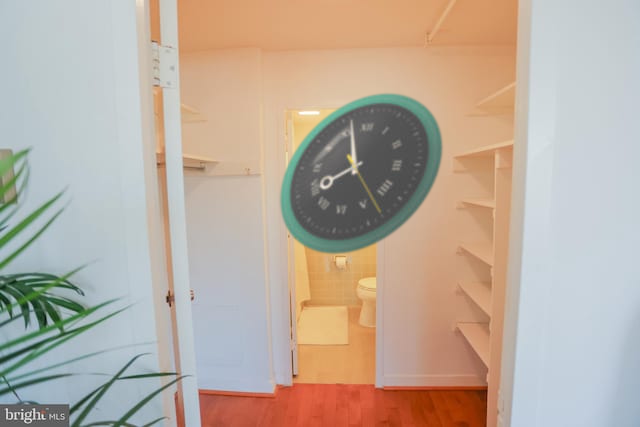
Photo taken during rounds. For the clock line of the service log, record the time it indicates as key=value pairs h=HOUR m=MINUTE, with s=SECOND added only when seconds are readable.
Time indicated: h=7 m=56 s=23
